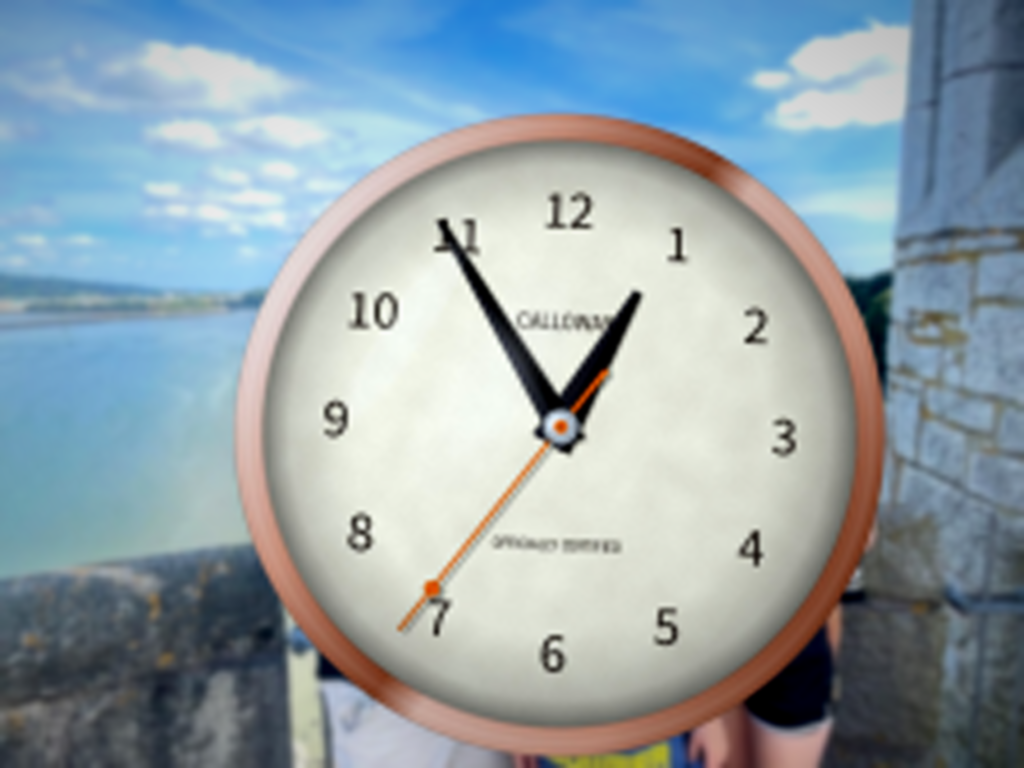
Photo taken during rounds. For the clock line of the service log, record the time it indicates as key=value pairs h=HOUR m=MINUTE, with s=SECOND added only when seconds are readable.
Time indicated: h=12 m=54 s=36
